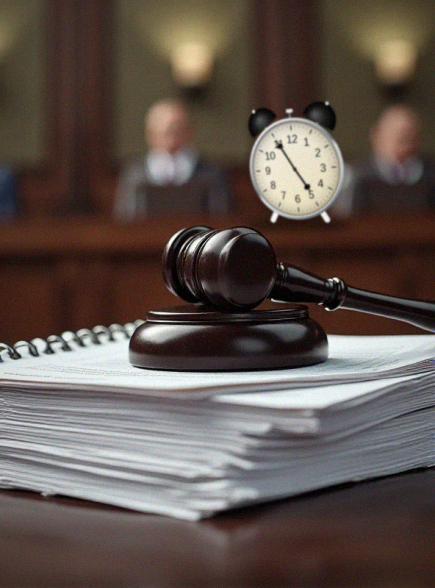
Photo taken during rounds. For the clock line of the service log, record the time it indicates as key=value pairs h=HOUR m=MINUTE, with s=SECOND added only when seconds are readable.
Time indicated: h=4 m=55
